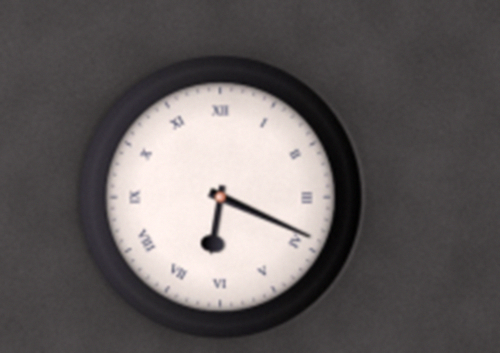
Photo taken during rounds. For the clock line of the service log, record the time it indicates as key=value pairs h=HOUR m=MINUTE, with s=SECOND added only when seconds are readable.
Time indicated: h=6 m=19
